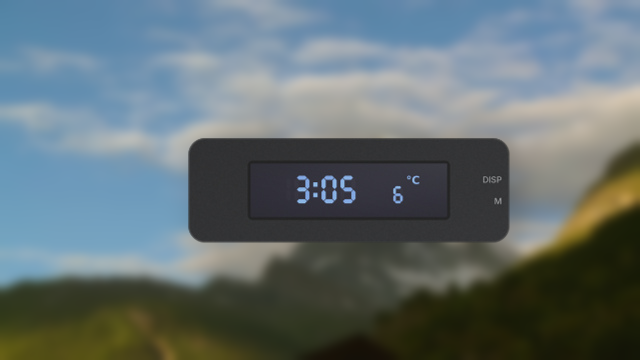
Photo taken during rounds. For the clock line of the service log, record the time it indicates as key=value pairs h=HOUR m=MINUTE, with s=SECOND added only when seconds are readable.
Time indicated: h=3 m=5
